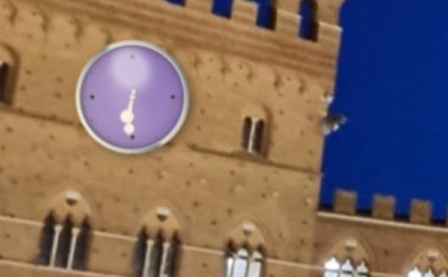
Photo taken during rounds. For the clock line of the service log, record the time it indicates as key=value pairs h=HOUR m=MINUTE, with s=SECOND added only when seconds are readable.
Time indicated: h=6 m=31
